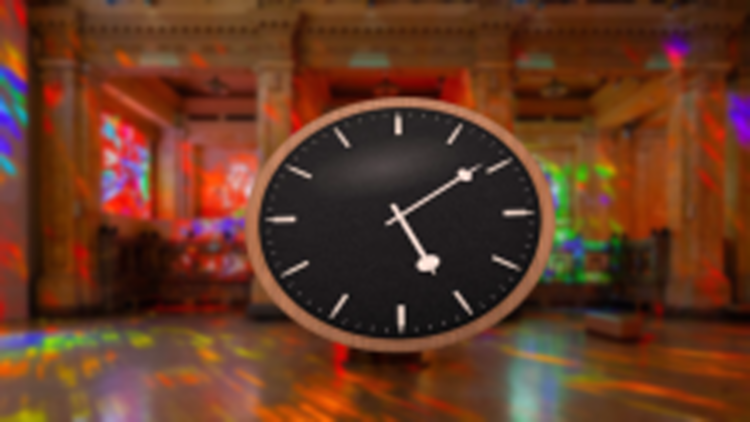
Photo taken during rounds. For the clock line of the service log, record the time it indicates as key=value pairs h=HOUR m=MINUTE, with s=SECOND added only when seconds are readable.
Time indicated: h=5 m=9
